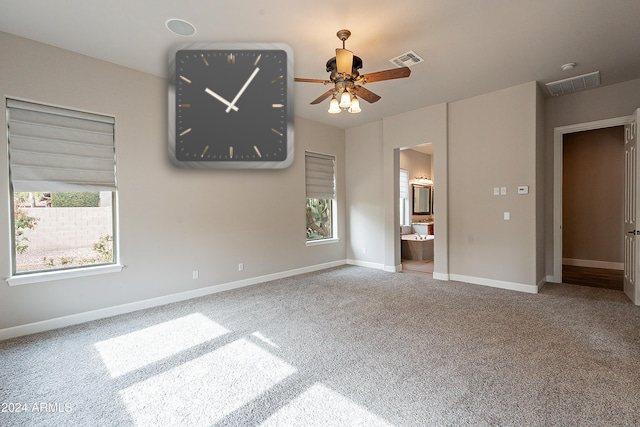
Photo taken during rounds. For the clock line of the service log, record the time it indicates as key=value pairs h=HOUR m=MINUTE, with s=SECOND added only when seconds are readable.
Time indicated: h=10 m=6
